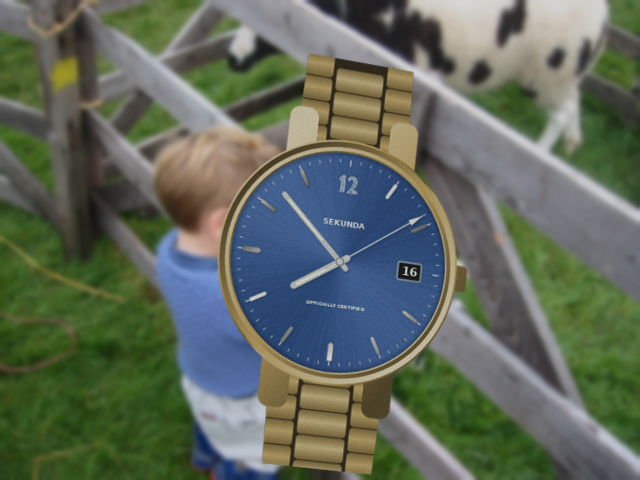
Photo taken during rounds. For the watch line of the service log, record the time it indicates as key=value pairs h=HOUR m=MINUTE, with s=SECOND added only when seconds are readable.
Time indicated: h=7 m=52 s=9
